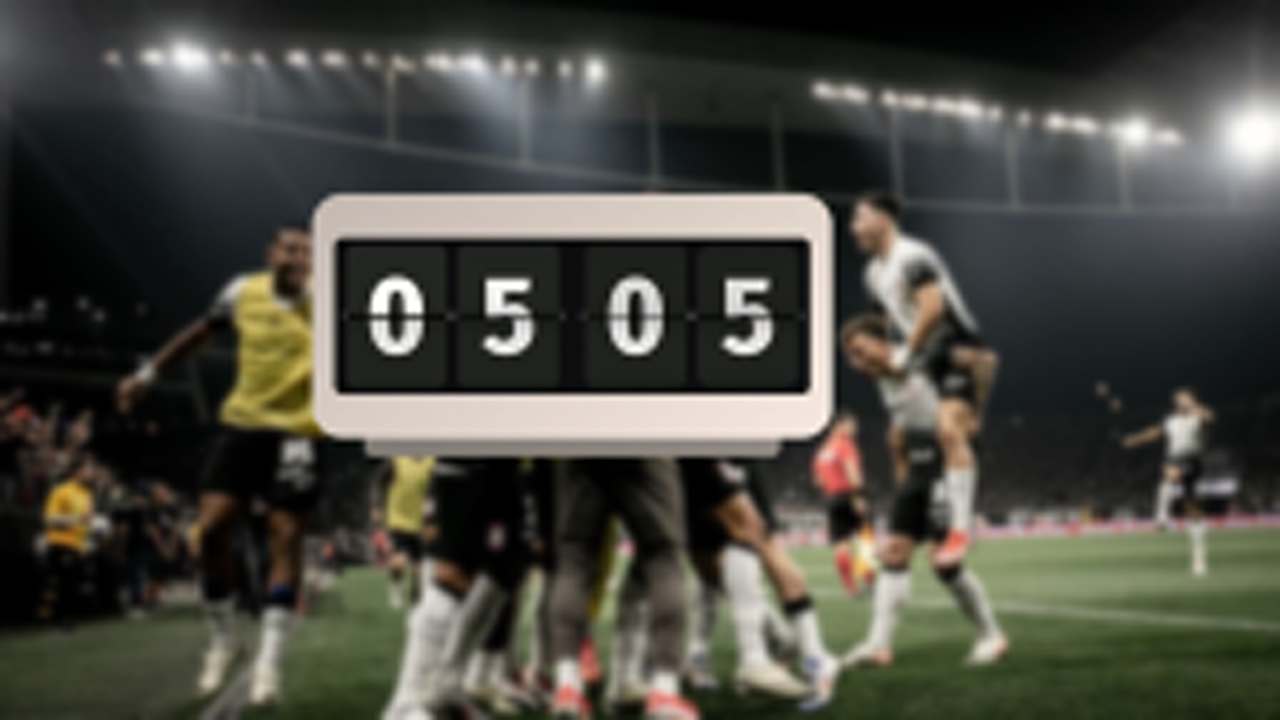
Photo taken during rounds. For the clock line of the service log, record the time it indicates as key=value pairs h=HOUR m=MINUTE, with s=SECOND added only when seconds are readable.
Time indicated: h=5 m=5
